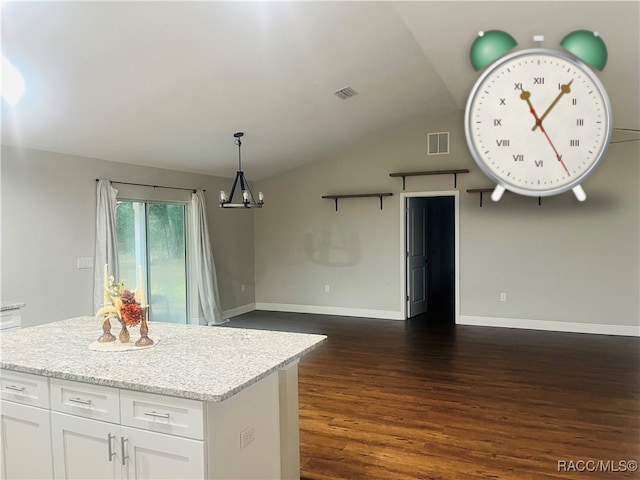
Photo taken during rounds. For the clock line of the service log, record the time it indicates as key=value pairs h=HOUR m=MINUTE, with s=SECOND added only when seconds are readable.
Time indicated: h=11 m=6 s=25
